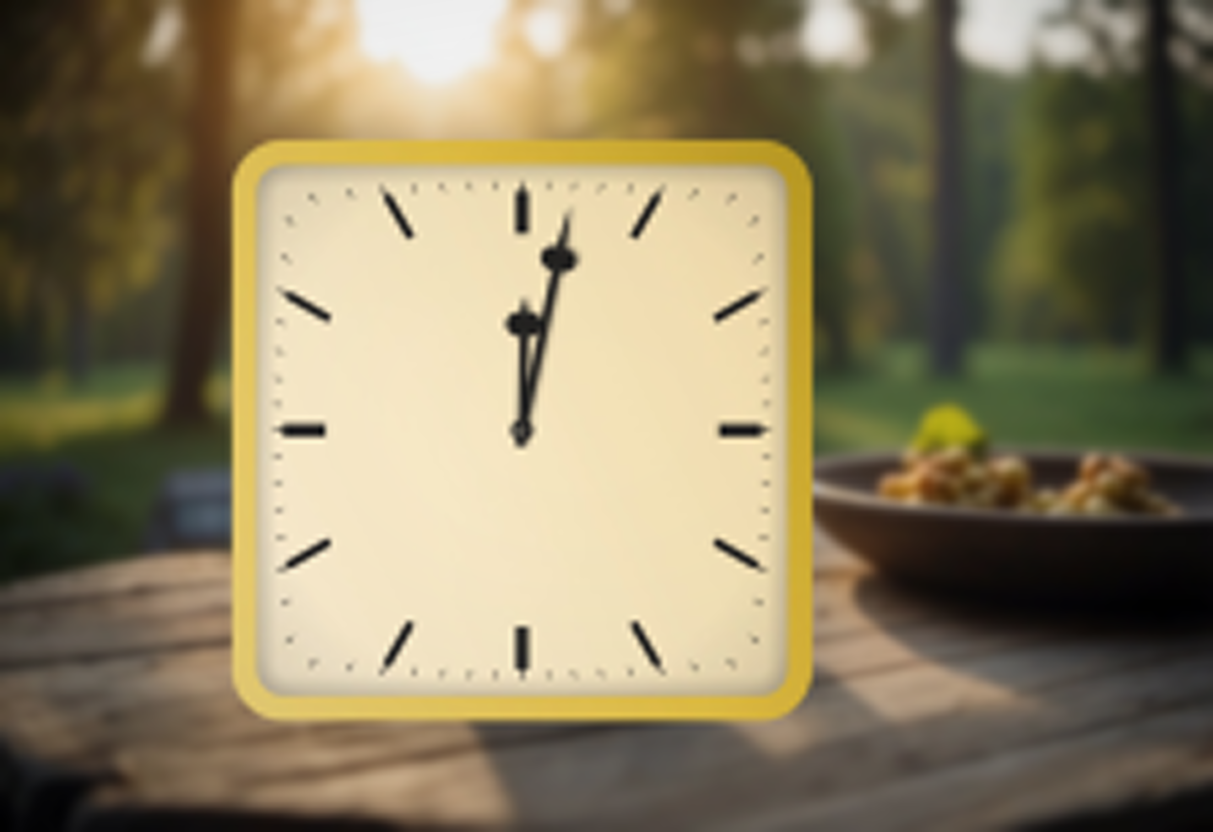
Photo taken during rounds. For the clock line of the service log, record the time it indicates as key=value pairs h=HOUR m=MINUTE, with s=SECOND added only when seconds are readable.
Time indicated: h=12 m=2
